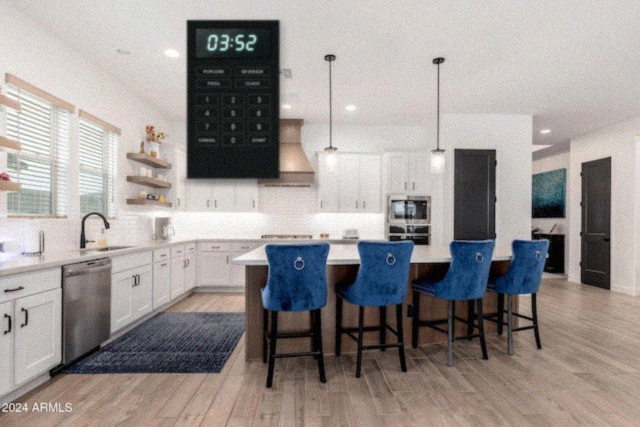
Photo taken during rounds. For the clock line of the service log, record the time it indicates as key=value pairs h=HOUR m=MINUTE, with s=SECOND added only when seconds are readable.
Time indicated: h=3 m=52
